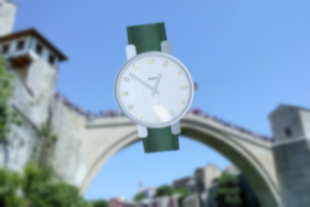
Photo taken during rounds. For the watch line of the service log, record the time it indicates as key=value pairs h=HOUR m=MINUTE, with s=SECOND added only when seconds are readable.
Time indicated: h=12 m=52
